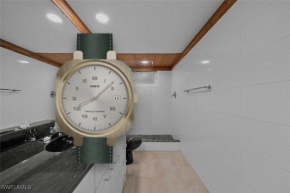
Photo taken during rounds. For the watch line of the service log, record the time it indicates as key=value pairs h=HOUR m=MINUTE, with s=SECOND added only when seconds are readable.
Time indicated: h=8 m=8
